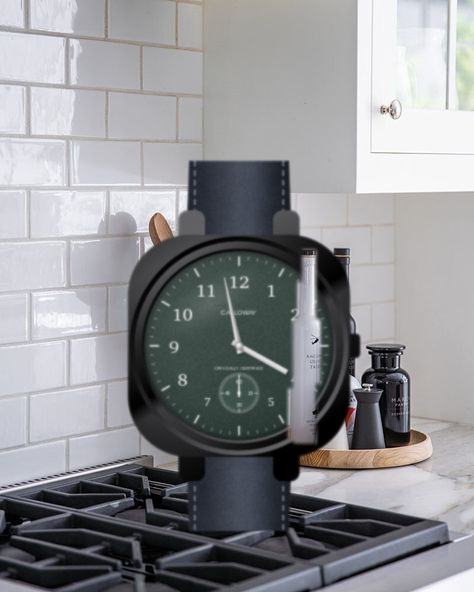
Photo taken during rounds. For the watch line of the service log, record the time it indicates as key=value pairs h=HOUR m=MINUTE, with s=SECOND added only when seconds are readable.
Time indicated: h=3 m=58
